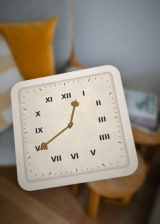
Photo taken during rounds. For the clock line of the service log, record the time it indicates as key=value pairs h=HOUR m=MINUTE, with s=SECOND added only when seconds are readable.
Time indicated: h=12 m=40
